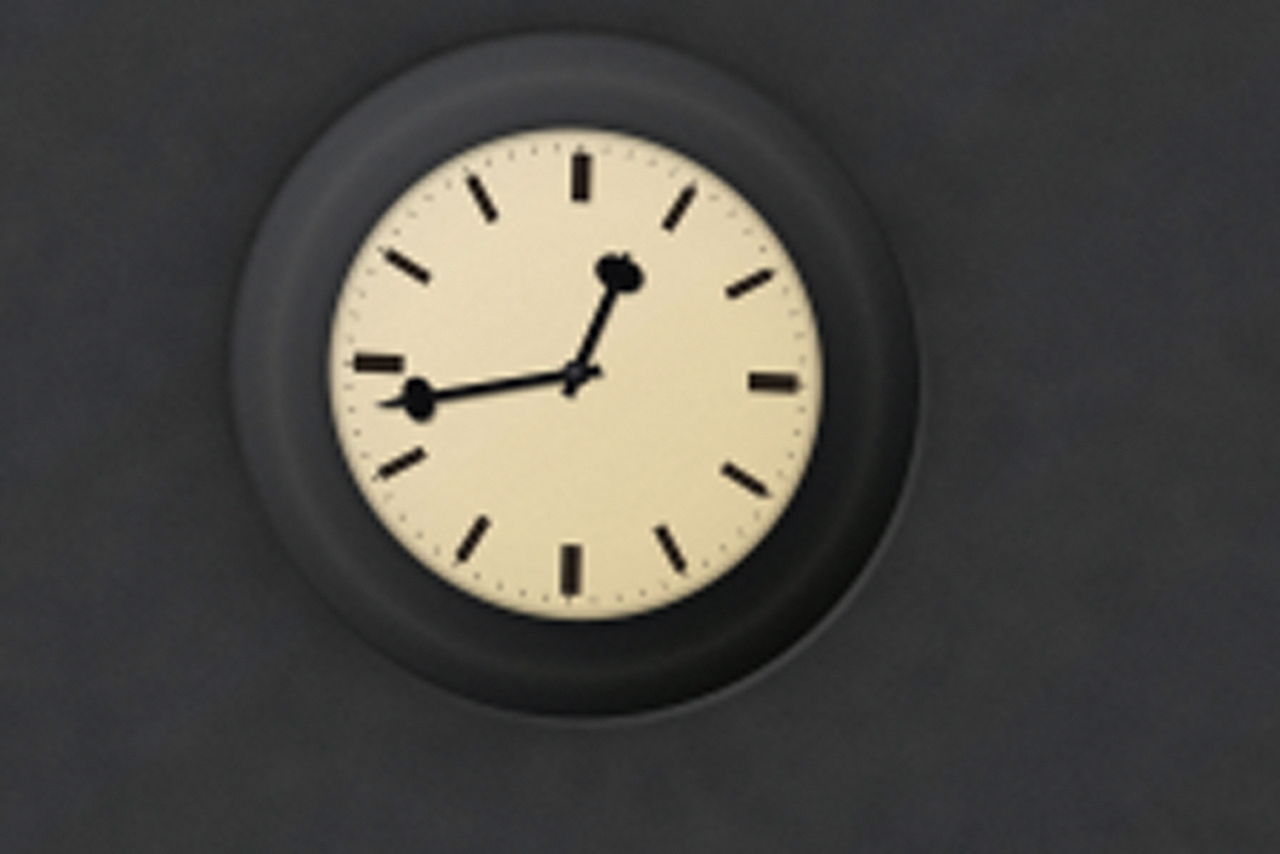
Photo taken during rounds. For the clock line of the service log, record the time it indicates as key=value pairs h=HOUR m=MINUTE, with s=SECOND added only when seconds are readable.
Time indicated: h=12 m=43
